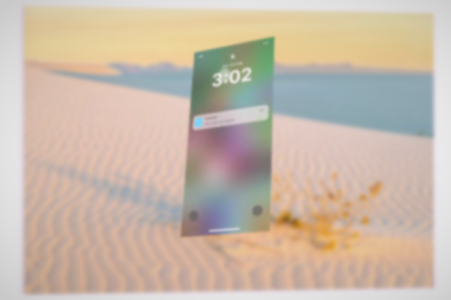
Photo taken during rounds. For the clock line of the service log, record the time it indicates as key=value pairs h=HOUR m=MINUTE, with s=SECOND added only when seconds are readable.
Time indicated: h=3 m=2
